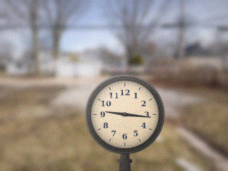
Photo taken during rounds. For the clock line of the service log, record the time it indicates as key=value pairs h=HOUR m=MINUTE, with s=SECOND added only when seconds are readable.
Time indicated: h=9 m=16
